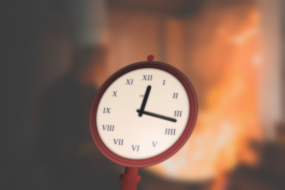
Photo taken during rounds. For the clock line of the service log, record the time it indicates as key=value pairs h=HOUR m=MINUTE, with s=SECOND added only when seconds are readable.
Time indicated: h=12 m=17
